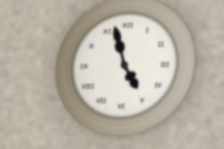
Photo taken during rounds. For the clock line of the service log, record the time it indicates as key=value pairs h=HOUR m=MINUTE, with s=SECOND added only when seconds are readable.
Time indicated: h=4 m=57
